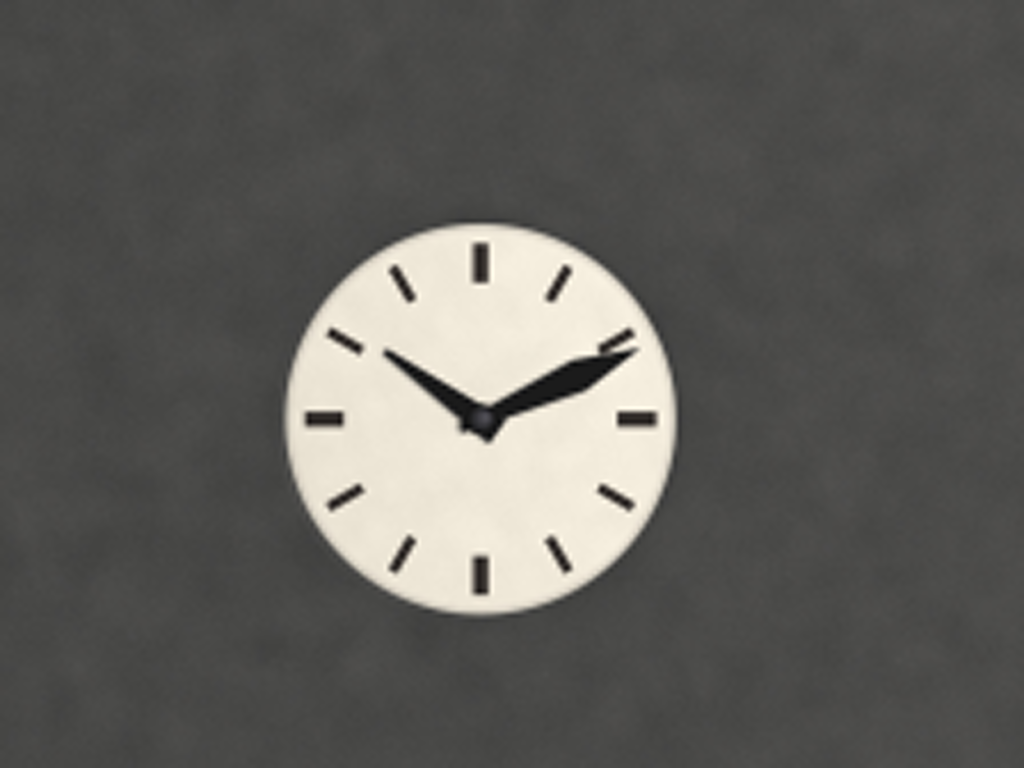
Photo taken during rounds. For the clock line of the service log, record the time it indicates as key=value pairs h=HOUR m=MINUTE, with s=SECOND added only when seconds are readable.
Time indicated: h=10 m=11
